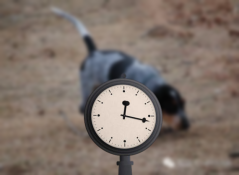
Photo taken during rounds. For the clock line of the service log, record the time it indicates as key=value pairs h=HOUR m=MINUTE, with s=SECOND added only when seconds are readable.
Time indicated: h=12 m=17
